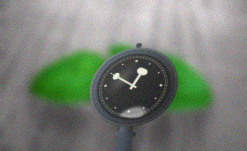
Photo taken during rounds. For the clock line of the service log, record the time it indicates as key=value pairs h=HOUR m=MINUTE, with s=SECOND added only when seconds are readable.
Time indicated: h=12 m=50
